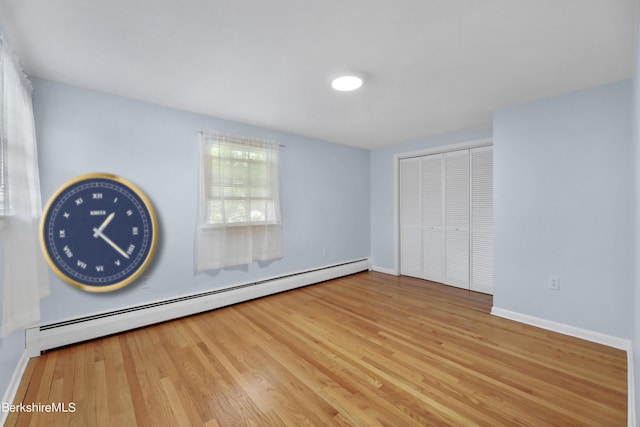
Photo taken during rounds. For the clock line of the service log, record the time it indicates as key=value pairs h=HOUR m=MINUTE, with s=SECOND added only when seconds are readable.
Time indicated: h=1 m=22
